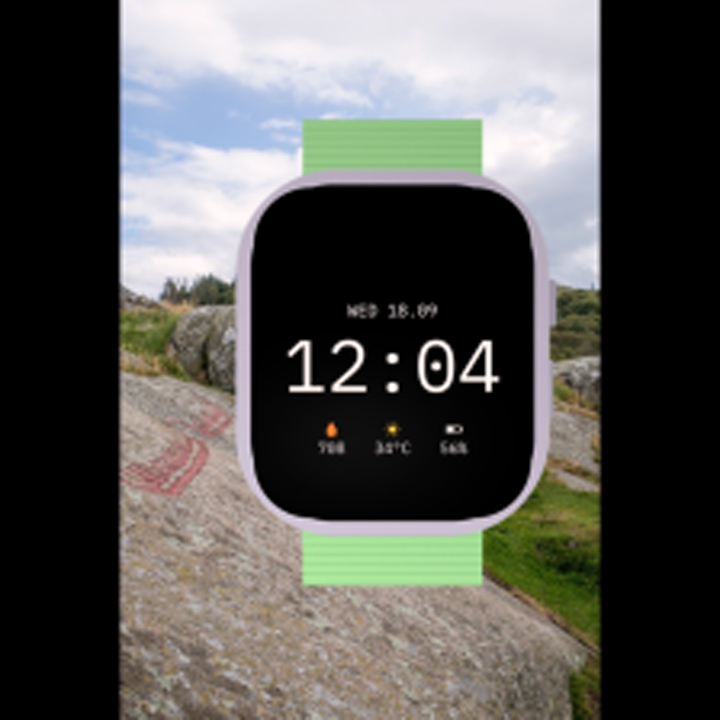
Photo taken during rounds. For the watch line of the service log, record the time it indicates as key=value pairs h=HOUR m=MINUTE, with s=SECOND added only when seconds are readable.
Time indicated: h=12 m=4
